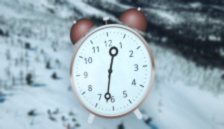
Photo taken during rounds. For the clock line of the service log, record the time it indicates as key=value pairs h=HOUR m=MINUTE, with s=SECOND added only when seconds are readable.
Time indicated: h=12 m=32
